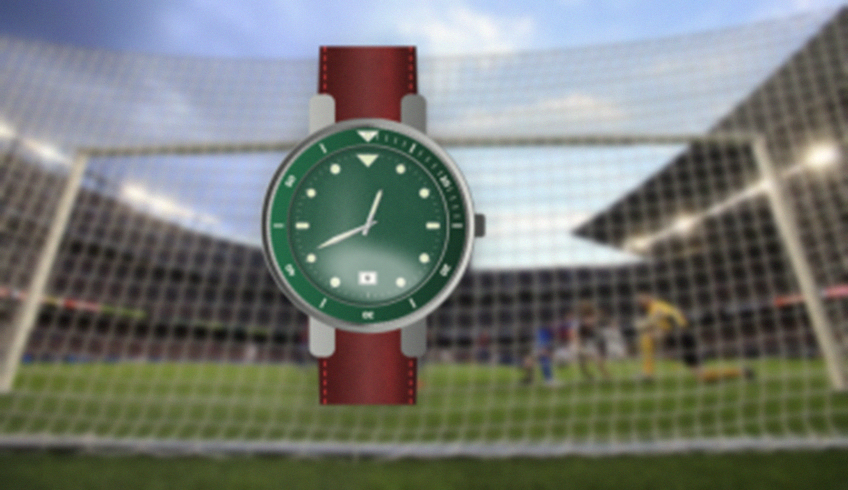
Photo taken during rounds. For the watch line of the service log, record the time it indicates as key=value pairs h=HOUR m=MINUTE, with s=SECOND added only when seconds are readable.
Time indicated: h=12 m=41
